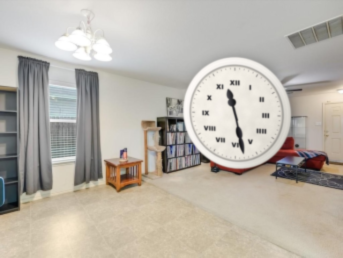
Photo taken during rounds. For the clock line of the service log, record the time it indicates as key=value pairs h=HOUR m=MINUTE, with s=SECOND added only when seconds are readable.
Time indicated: h=11 m=28
